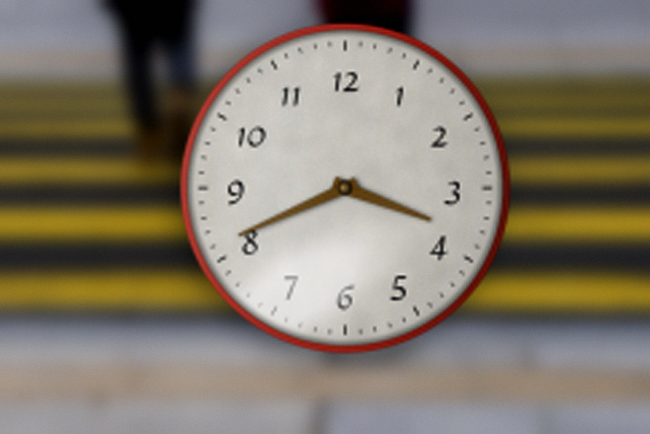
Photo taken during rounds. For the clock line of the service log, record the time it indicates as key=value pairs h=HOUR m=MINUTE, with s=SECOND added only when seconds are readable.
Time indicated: h=3 m=41
